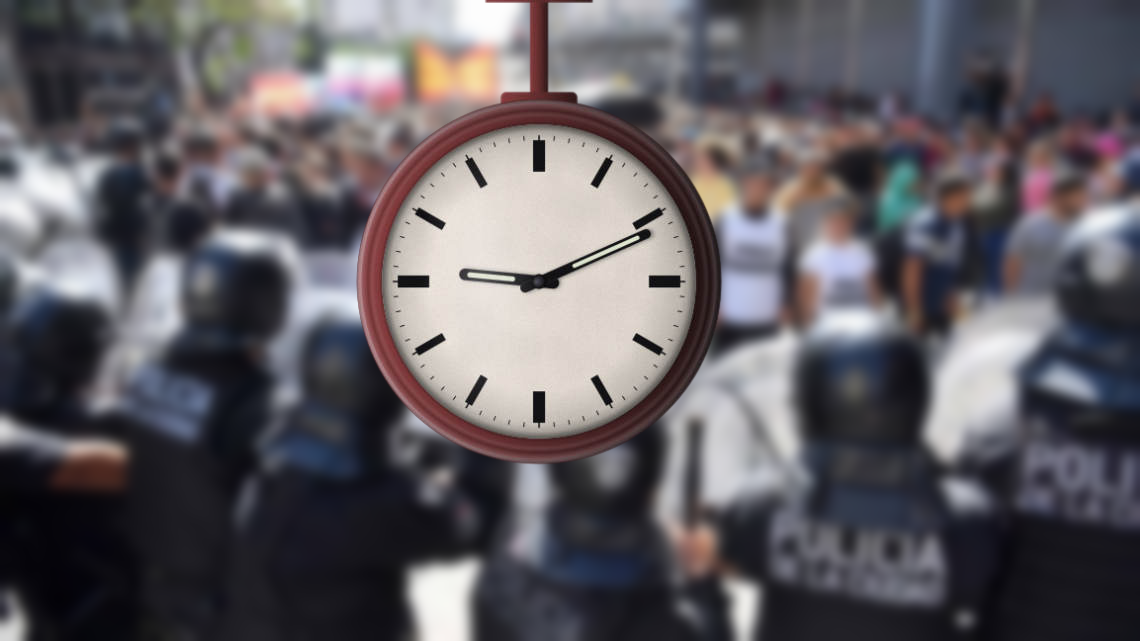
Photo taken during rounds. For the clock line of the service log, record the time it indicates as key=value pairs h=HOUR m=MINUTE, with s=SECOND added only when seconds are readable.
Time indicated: h=9 m=11
